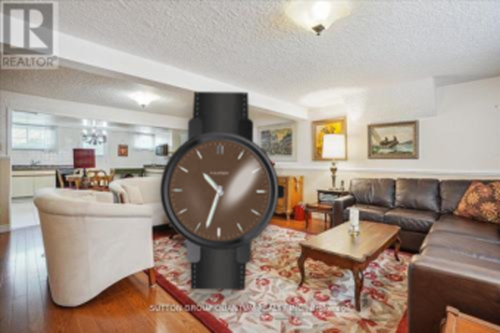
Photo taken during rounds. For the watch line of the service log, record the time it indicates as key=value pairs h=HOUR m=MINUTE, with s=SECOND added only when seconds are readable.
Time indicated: h=10 m=33
